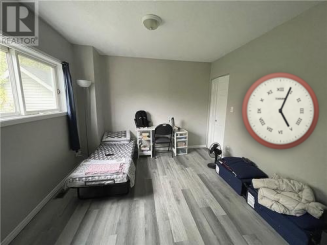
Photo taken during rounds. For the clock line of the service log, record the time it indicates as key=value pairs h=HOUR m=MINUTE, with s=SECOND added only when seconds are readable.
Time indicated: h=5 m=4
